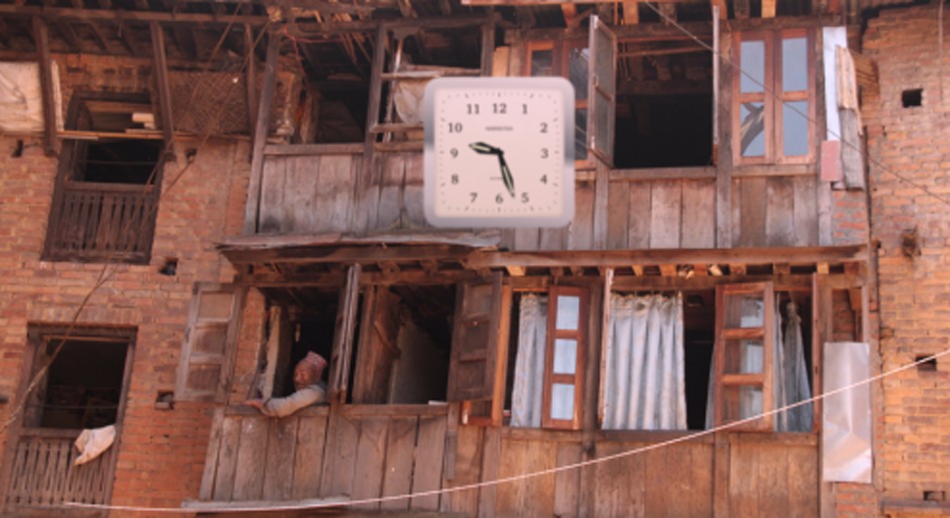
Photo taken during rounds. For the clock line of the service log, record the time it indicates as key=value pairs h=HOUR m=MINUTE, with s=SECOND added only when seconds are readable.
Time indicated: h=9 m=27
